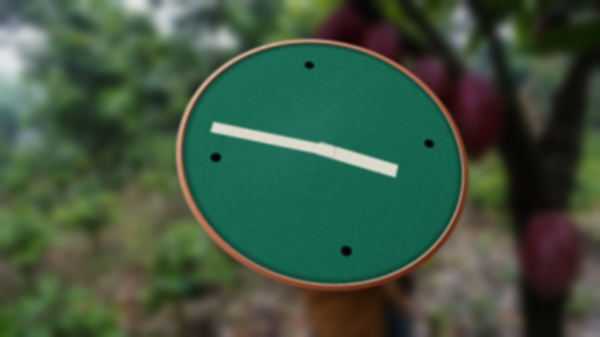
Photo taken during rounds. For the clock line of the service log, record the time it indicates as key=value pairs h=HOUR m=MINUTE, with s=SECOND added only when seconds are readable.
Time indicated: h=3 m=48
